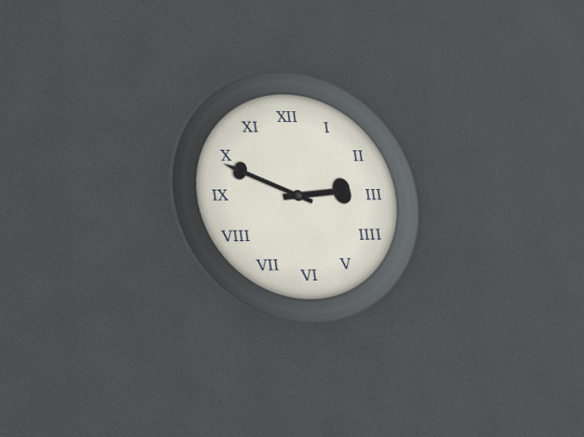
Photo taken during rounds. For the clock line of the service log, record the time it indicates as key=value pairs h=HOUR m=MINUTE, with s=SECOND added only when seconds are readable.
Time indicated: h=2 m=49
